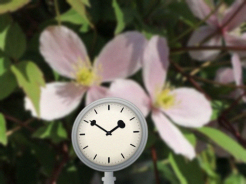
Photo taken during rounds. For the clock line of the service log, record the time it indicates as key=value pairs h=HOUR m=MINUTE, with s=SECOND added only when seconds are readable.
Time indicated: h=1 m=51
